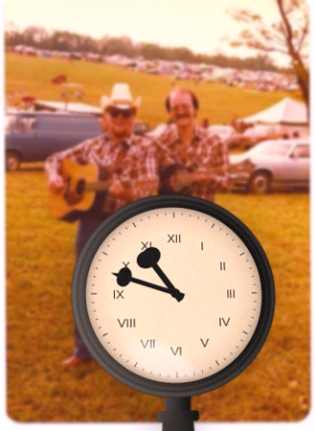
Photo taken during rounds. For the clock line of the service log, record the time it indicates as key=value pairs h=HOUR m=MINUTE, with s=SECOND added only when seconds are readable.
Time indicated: h=10 m=48
